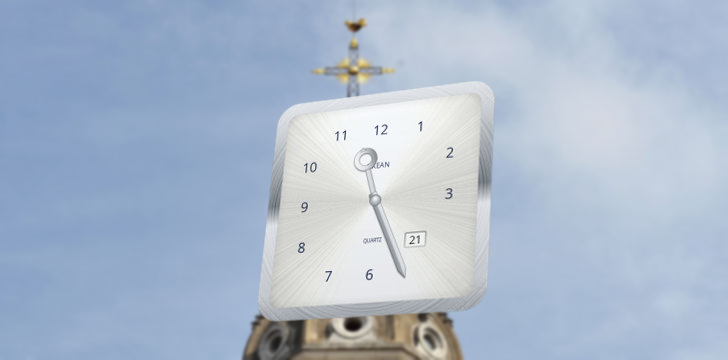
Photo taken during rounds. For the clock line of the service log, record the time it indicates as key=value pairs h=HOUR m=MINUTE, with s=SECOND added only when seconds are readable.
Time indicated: h=11 m=26
